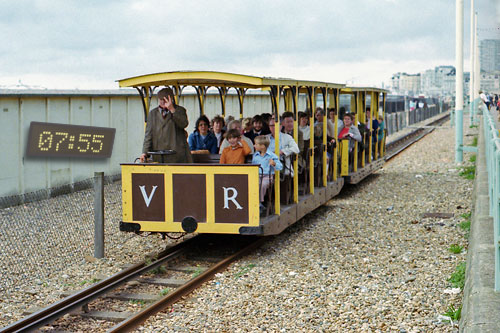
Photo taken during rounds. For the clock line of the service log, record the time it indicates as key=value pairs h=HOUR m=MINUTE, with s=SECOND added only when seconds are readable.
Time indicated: h=7 m=55
